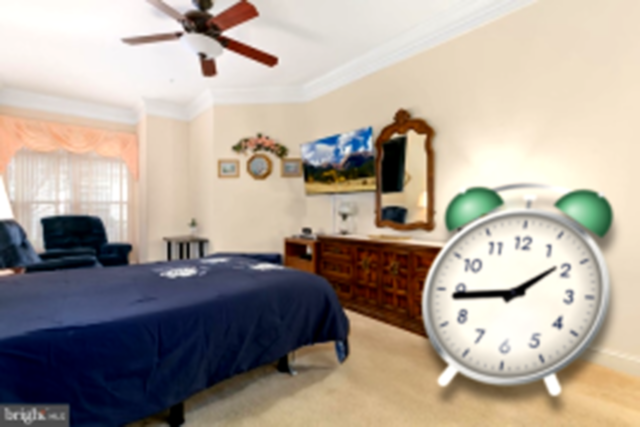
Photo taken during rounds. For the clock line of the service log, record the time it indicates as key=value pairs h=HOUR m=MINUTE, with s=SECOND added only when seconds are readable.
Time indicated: h=1 m=44
